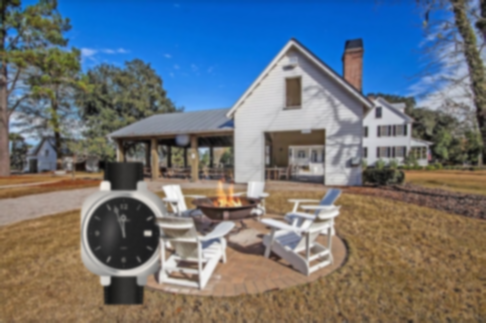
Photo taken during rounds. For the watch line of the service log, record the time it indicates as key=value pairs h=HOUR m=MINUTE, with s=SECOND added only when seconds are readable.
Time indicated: h=11 m=57
